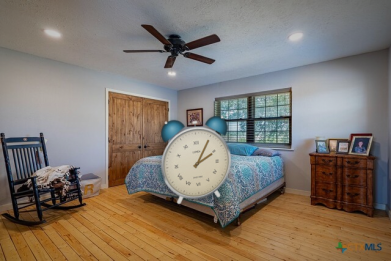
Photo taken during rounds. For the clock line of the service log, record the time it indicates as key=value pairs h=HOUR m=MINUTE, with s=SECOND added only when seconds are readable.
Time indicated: h=2 m=5
